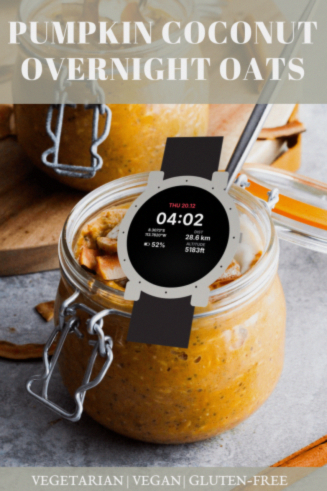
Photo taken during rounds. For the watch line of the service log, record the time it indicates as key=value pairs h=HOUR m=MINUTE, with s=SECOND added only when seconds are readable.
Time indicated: h=4 m=2
